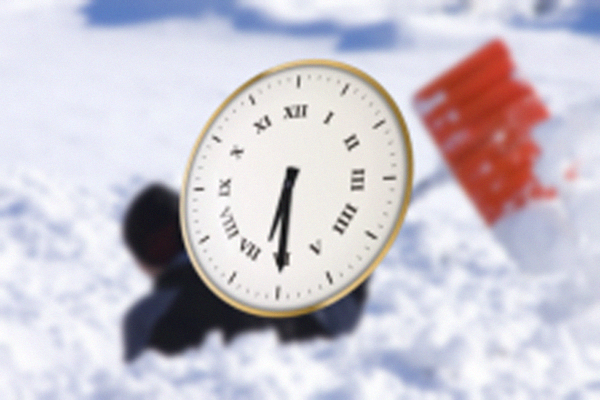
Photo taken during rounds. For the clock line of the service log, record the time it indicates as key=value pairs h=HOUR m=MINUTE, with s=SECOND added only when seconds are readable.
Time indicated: h=6 m=30
